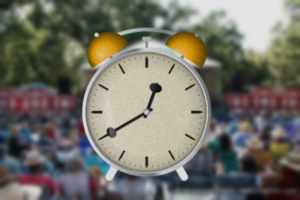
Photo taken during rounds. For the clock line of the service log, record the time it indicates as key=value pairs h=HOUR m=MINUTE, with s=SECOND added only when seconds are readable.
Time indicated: h=12 m=40
